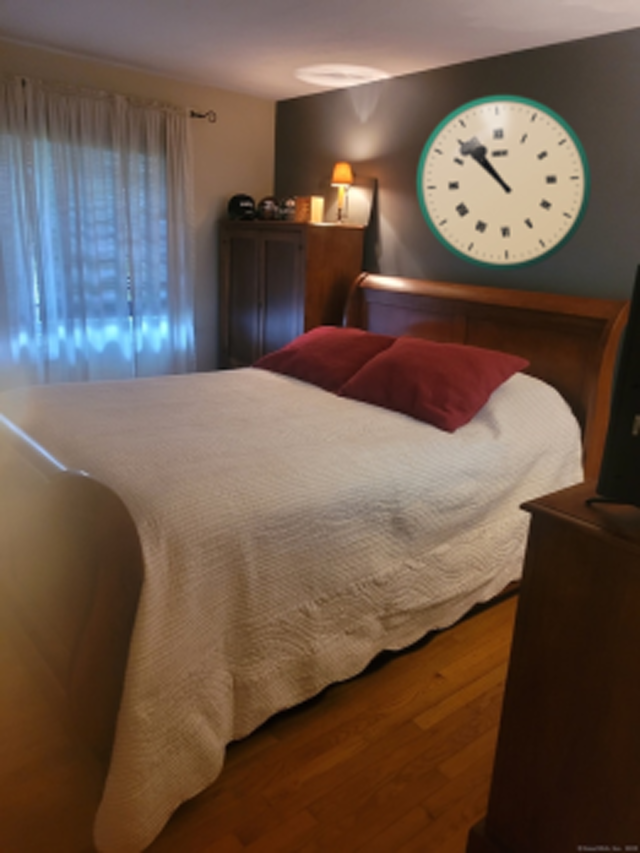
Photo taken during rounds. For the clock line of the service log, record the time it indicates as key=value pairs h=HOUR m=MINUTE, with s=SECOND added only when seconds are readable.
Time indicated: h=10 m=53
